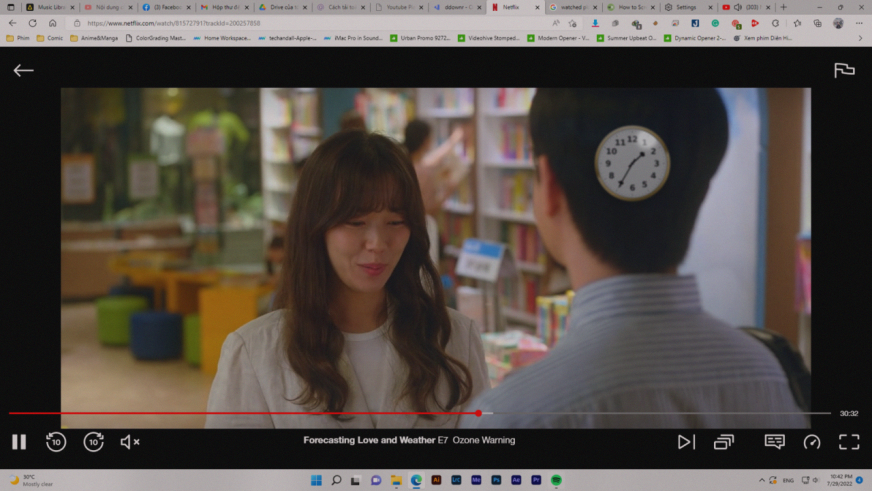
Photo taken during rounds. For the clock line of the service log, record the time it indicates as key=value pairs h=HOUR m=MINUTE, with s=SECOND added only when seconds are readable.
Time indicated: h=1 m=35
